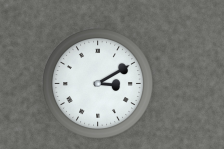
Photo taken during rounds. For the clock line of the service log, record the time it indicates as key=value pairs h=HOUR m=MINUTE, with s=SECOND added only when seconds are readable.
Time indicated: h=3 m=10
